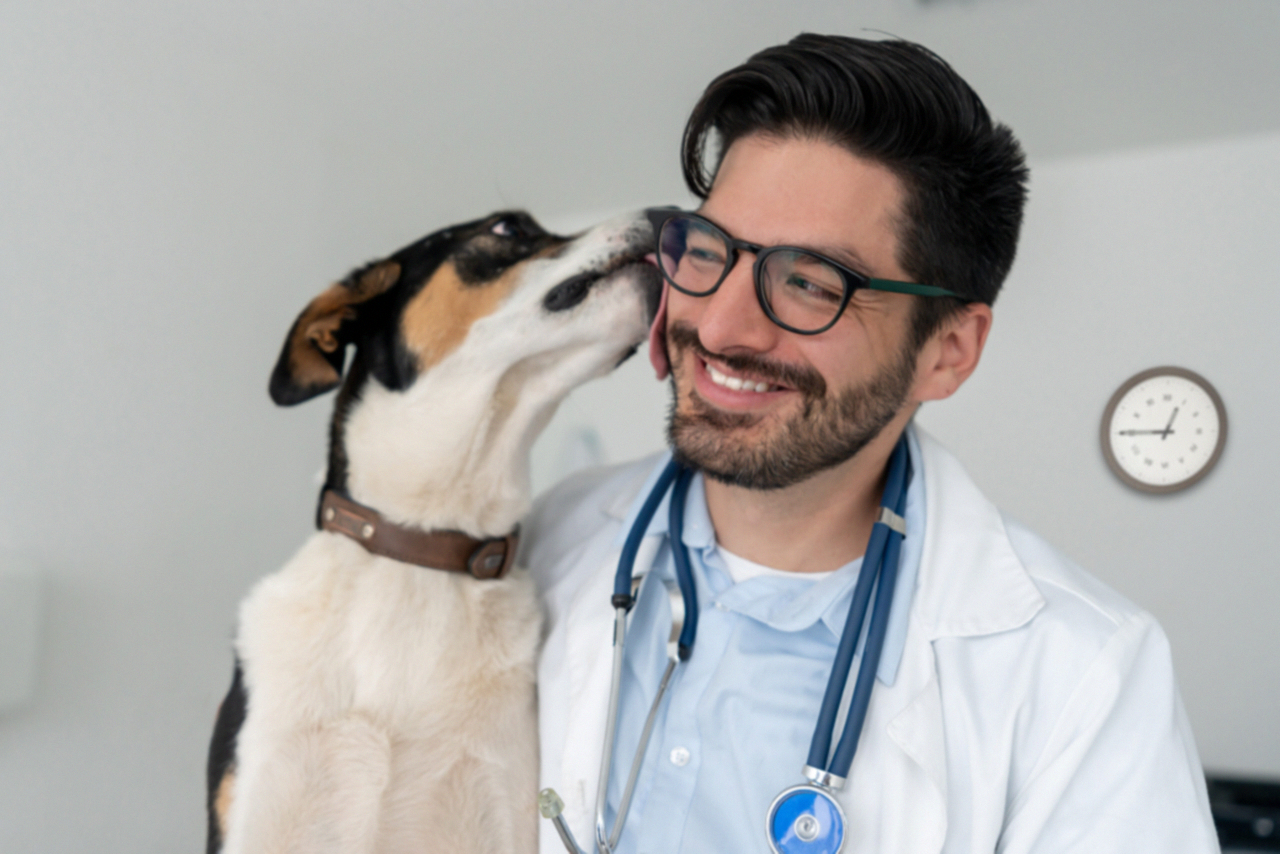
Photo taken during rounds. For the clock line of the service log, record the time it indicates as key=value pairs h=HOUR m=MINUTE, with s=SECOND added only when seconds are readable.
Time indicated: h=12 m=45
